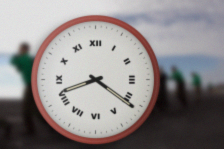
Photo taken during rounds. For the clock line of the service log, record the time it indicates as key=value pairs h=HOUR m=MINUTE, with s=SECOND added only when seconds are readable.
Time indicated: h=8 m=21
